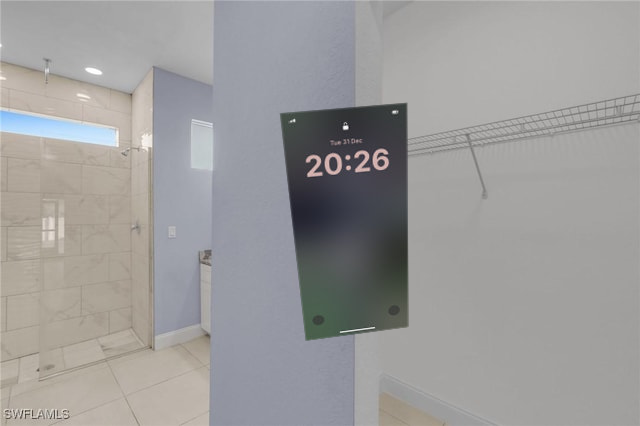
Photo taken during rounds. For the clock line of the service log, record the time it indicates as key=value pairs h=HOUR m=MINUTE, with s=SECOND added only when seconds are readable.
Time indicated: h=20 m=26
